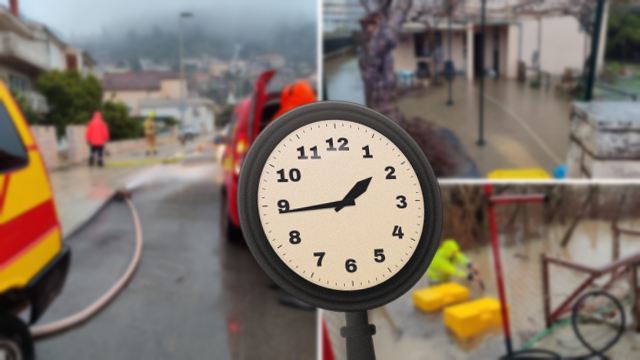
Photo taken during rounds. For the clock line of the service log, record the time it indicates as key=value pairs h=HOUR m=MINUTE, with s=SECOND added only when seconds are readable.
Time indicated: h=1 m=44
